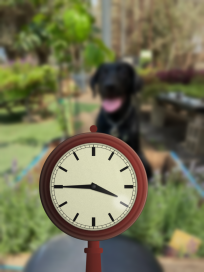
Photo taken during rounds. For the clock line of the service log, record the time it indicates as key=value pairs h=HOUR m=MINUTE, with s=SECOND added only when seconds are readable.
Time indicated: h=3 m=45
